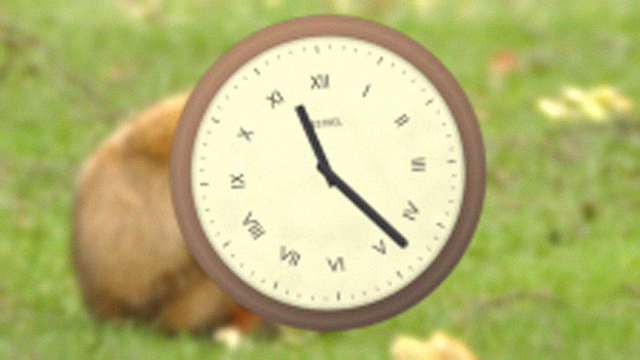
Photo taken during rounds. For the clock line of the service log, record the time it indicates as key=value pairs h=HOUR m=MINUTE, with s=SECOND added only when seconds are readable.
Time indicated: h=11 m=23
